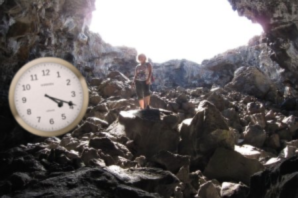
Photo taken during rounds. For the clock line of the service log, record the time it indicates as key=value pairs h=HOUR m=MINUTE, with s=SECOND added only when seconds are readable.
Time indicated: h=4 m=19
